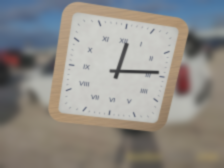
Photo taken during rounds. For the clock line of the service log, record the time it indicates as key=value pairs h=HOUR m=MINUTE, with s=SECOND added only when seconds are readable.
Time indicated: h=12 m=14
